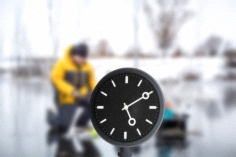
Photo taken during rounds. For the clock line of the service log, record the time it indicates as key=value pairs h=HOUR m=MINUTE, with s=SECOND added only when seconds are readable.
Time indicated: h=5 m=10
